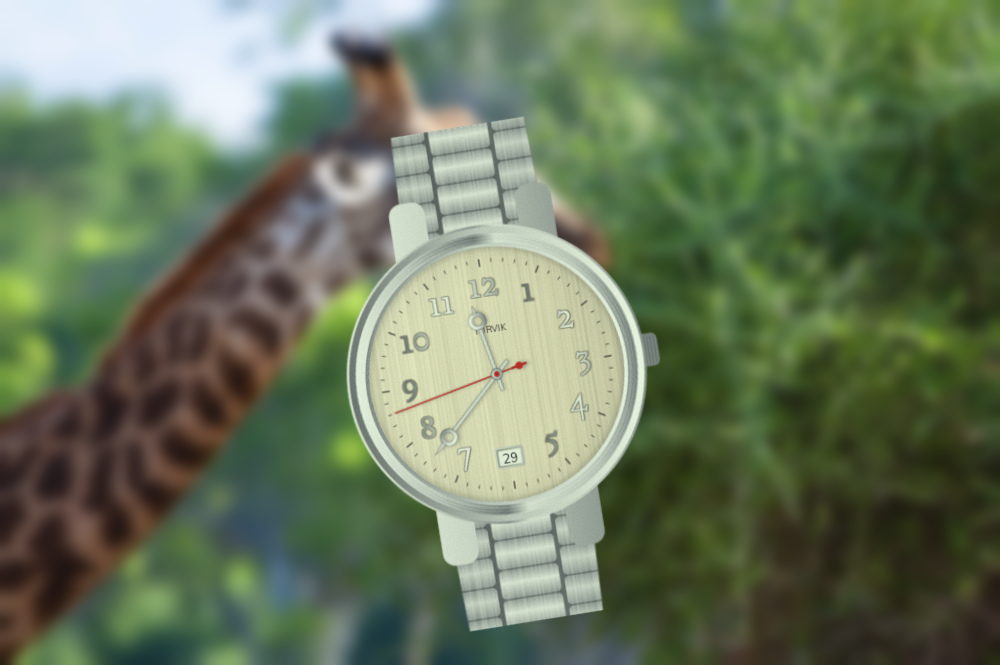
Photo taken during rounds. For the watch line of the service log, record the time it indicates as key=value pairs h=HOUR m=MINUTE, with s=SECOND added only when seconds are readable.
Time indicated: h=11 m=37 s=43
